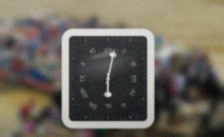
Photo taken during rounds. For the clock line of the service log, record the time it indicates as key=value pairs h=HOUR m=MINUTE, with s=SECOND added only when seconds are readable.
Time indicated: h=6 m=2
